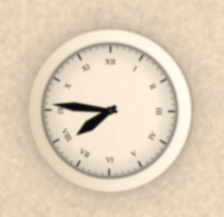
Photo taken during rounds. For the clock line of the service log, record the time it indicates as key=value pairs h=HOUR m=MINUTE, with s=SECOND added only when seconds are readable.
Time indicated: h=7 m=46
